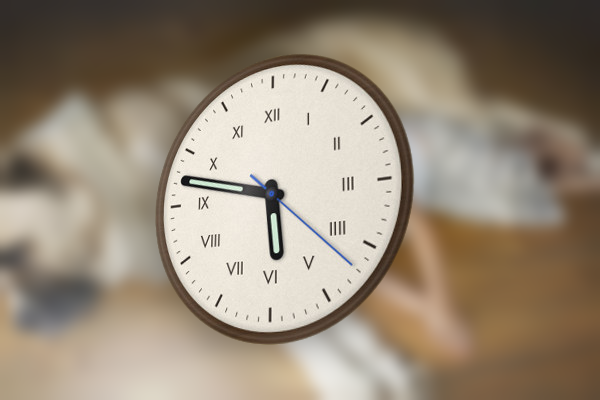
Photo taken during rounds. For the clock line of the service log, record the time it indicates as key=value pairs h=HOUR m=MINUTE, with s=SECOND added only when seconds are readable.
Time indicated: h=5 m=47 s=22
